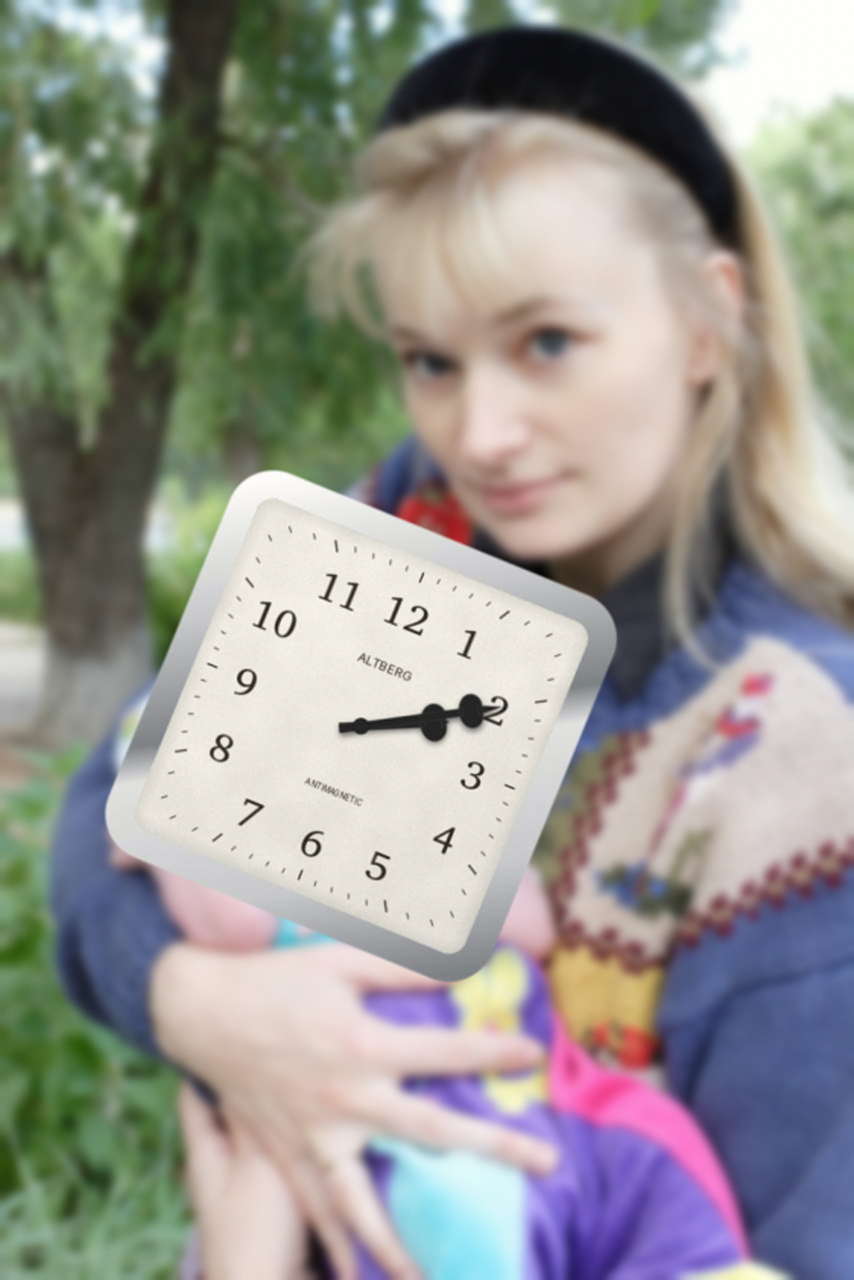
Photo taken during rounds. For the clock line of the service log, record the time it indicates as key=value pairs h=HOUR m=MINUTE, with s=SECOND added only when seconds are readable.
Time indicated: h=2 m=10
